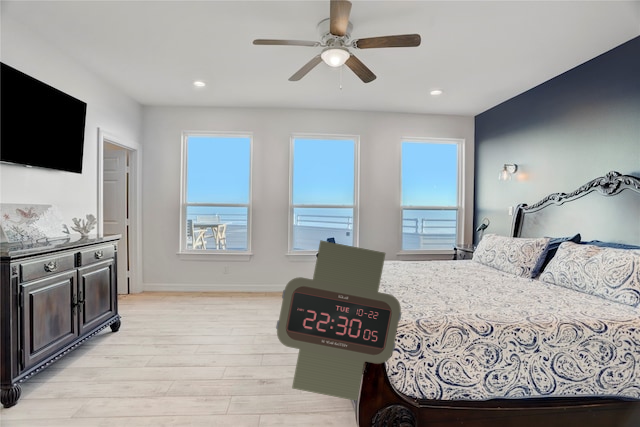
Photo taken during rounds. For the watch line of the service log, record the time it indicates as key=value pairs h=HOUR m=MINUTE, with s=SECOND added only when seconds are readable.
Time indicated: h=22 m=30 s=5
